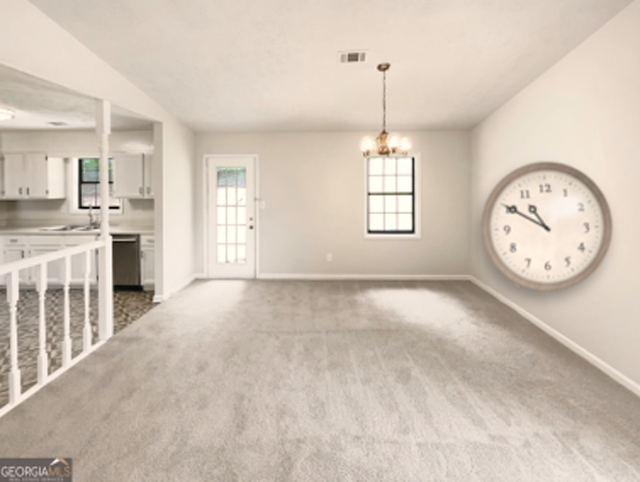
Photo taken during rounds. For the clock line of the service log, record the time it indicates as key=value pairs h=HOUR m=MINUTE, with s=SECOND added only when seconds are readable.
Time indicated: h=10 m=50
